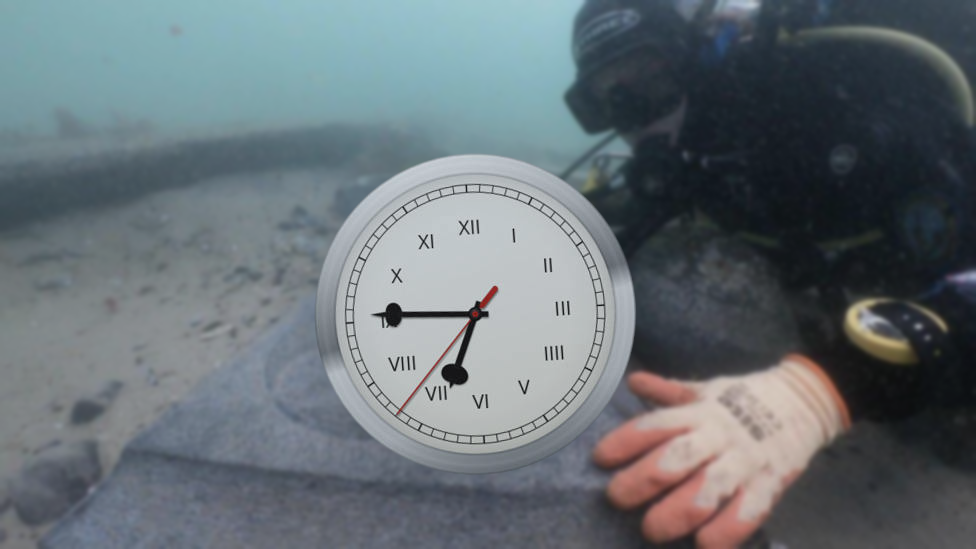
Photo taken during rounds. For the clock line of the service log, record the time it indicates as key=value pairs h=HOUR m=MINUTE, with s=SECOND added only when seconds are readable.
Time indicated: h=6 m=45 s=37
